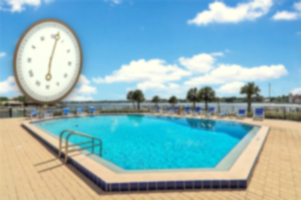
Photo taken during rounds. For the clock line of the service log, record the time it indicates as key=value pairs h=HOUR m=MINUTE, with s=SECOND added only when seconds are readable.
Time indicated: h=6 m=2
